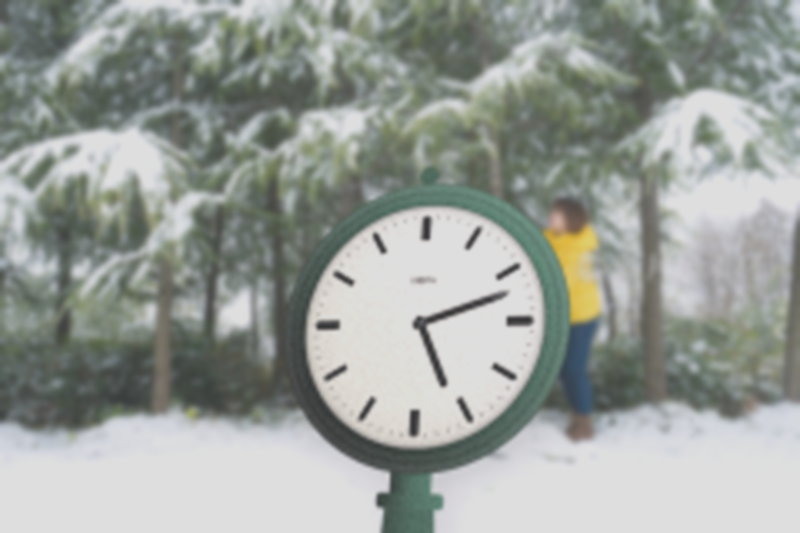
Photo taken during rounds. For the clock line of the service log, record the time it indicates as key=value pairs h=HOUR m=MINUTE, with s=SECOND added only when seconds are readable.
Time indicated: h=5 m=12
